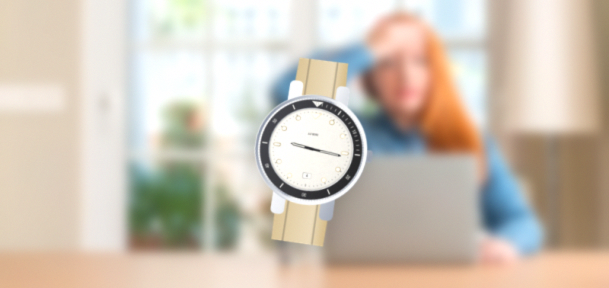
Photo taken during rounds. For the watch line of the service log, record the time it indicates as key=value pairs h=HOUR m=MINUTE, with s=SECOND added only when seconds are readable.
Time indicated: h=9 m=16
